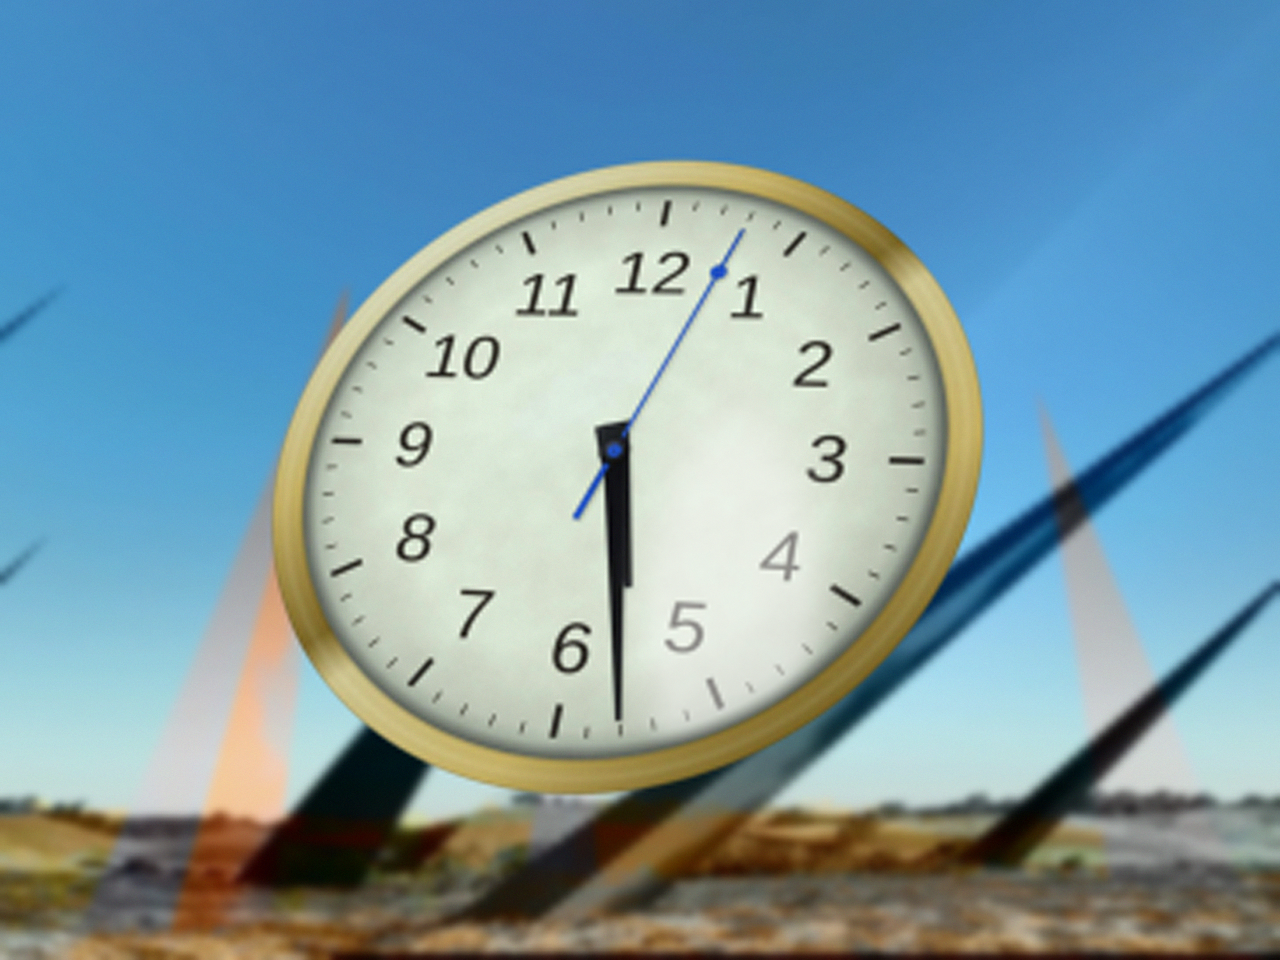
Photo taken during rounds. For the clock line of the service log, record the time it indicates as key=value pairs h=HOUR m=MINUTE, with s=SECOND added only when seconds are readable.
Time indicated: h=5 m=28 s=3
